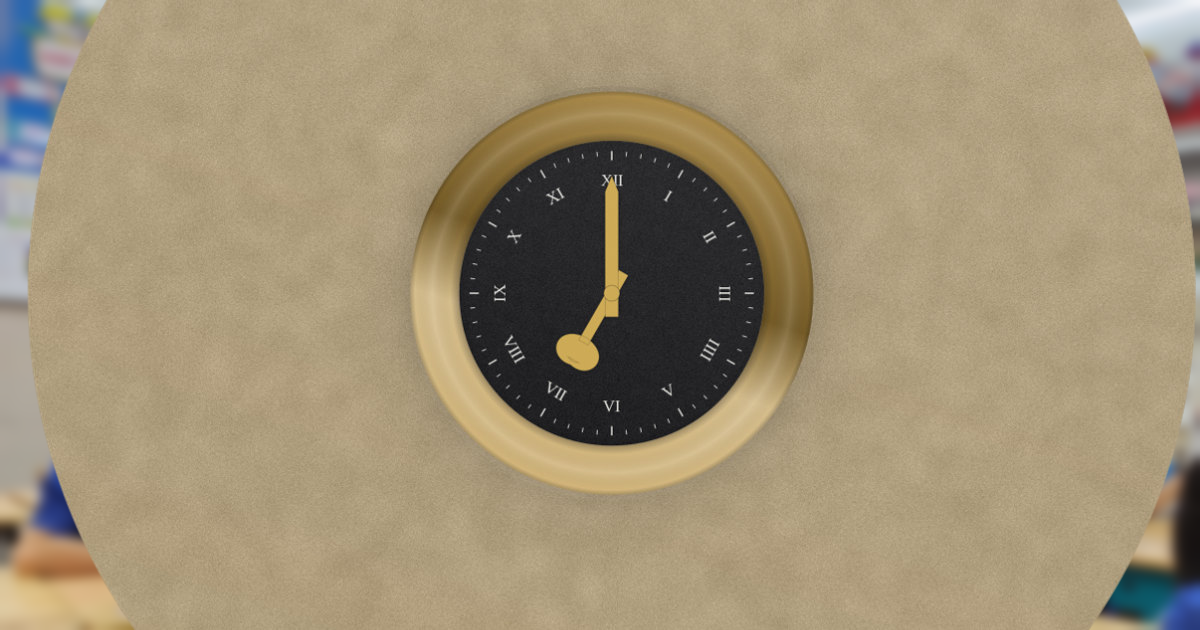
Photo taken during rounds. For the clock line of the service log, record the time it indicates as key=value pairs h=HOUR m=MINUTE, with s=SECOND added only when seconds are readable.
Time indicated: h=7 m=0
